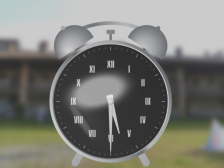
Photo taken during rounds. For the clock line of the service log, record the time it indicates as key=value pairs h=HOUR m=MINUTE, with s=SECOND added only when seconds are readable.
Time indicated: h=5 m=30
